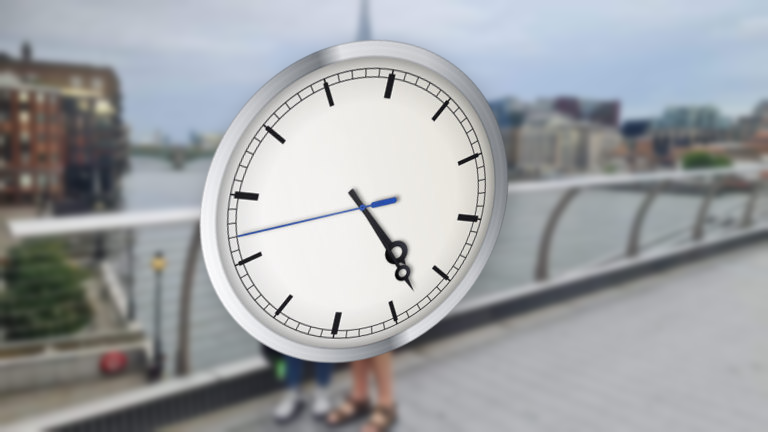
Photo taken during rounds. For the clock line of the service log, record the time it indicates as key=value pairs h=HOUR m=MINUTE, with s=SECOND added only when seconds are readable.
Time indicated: h=4 m=22 s=42
